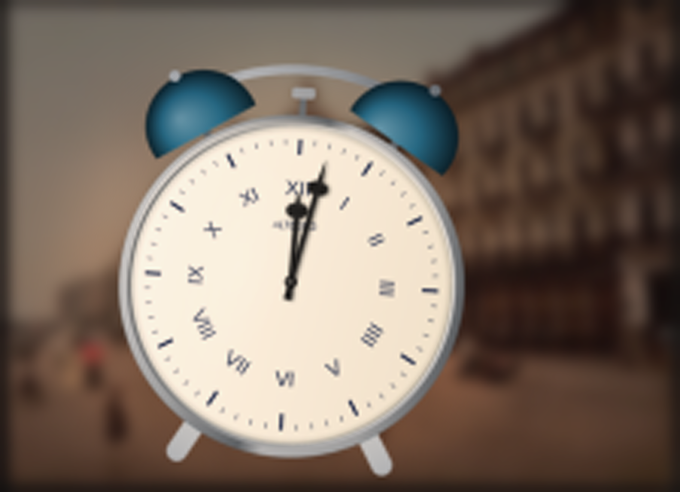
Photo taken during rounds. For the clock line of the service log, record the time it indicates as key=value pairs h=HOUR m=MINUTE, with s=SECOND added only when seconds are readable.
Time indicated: h=12 m=2
